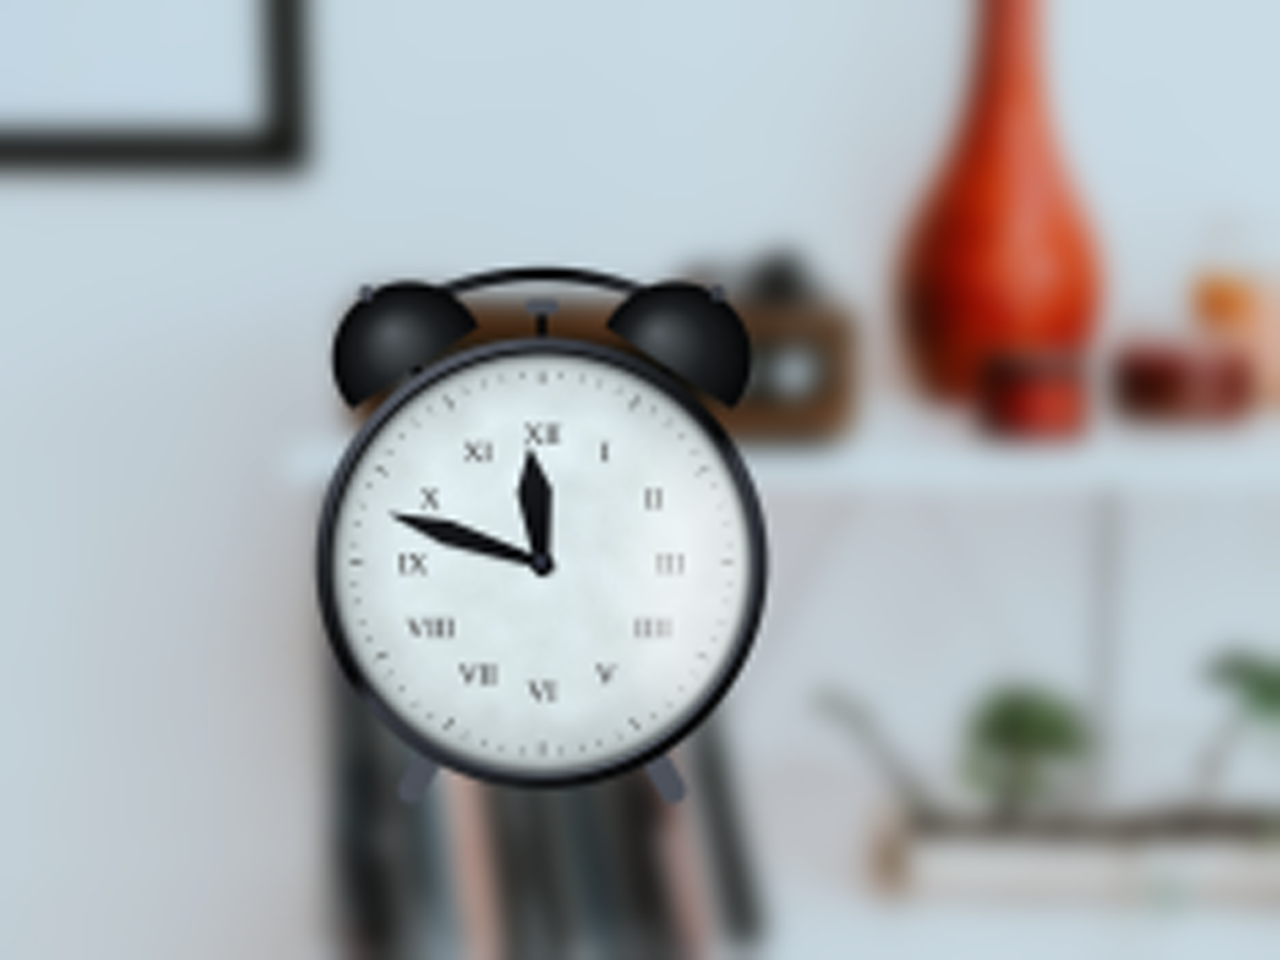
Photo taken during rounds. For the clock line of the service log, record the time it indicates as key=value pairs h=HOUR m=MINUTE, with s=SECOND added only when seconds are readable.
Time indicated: h=11 m=48
